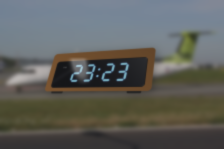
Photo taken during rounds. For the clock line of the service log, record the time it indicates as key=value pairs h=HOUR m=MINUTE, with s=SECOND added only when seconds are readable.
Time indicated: h=23 m=23
